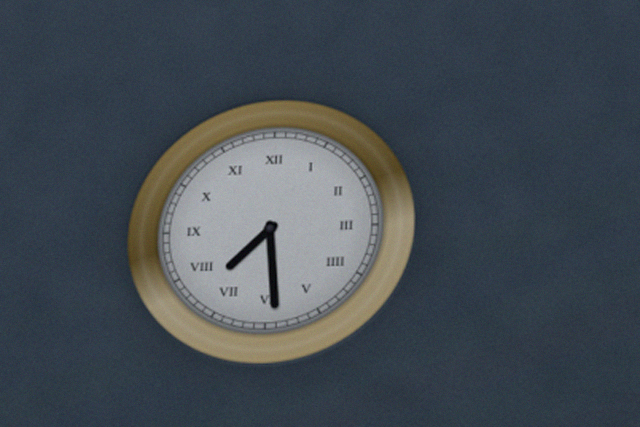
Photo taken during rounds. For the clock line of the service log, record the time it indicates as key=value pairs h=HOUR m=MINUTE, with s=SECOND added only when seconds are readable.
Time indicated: h=7 m=29
